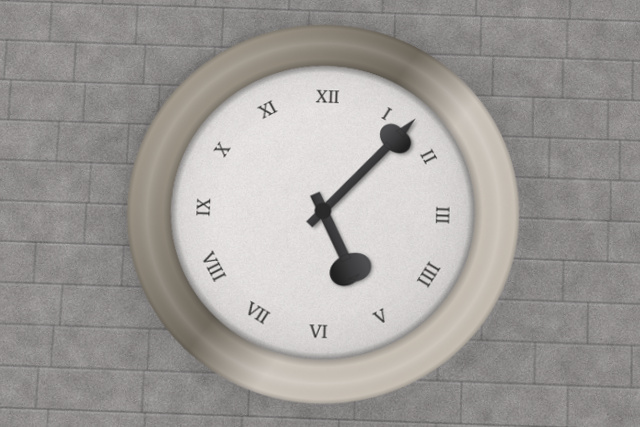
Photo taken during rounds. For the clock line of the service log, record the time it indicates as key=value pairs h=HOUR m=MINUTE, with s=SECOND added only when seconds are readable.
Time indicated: h=5 m=7
